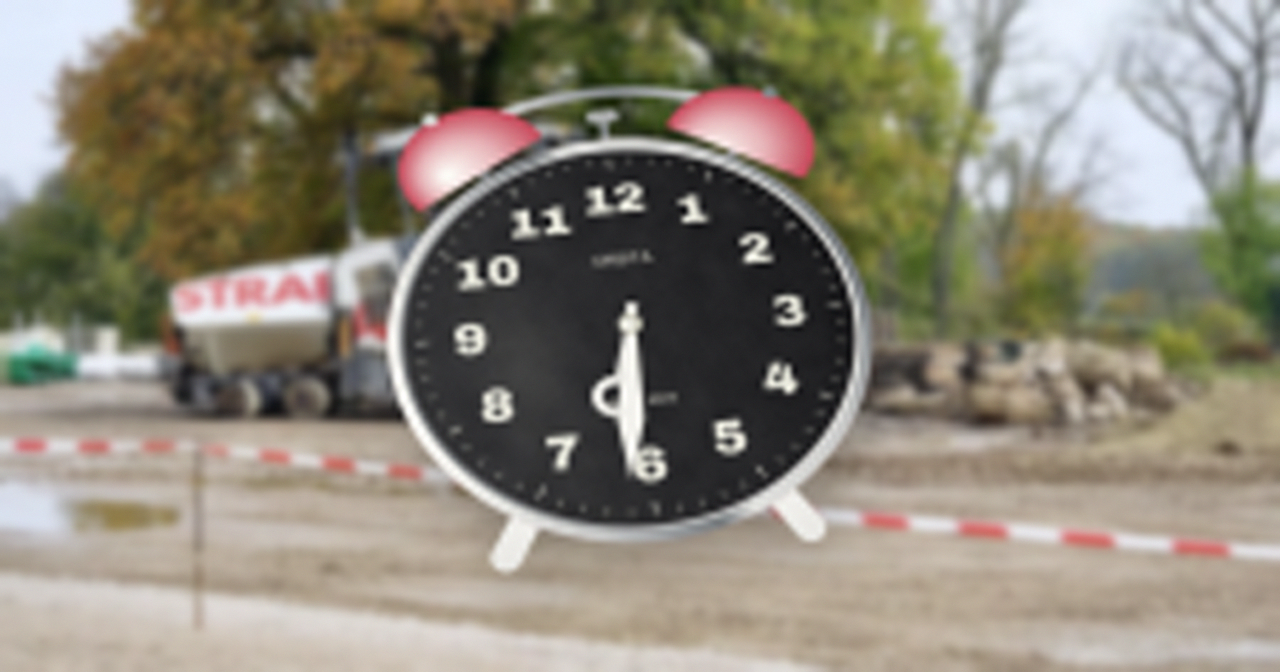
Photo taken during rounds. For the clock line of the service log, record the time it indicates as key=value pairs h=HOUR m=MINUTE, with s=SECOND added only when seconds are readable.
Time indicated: h=6 m=31
